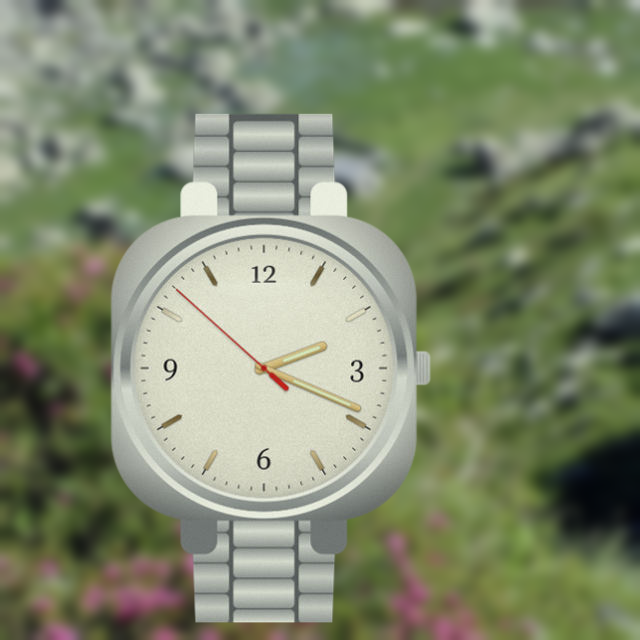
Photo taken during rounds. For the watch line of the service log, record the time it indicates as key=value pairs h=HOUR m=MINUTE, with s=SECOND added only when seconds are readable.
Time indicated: h=2 m=18 s=52
